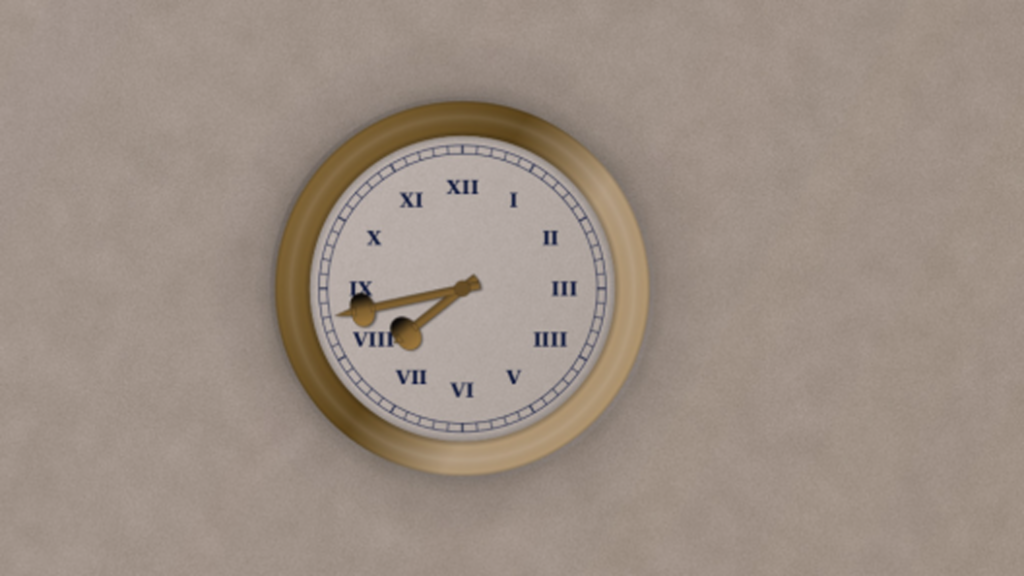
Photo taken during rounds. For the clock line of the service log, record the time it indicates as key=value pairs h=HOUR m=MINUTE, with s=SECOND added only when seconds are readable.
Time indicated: h=7 m=43
